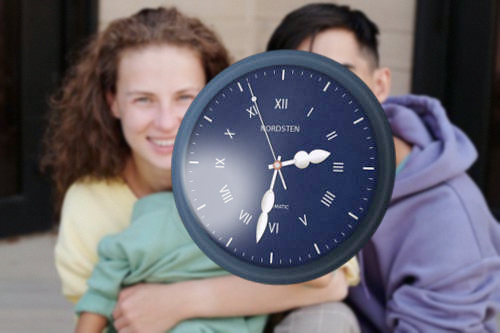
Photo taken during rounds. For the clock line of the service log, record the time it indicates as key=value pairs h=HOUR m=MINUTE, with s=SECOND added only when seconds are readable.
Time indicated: h=2 m=31 s=56
